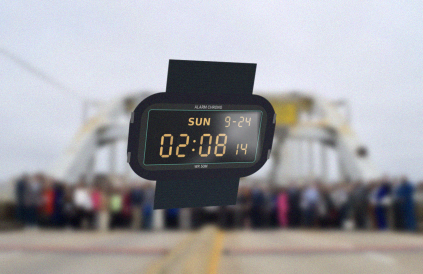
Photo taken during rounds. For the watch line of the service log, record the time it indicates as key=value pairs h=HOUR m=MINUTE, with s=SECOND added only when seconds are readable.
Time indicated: h=2 m=8 s=14
